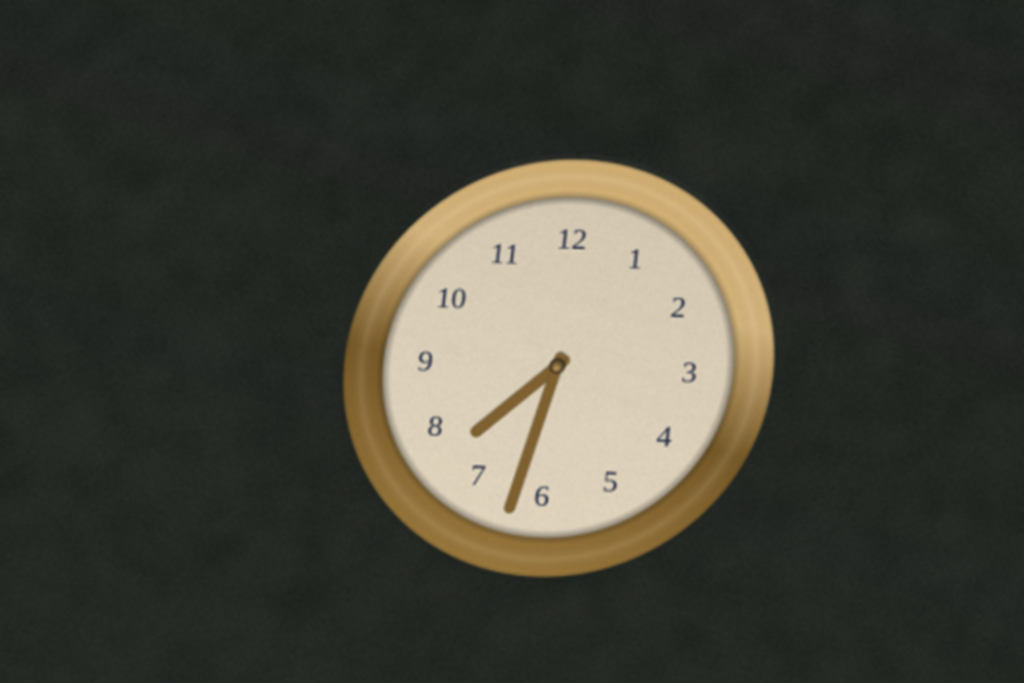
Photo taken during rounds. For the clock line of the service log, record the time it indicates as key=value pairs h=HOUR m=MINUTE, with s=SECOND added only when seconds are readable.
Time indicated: h=7 m=32
